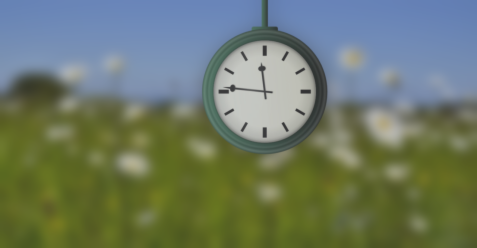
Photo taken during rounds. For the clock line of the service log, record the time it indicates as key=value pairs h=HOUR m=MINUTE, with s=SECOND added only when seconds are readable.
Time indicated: h=11 m=46
